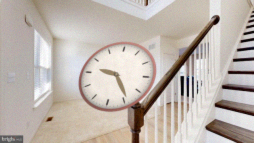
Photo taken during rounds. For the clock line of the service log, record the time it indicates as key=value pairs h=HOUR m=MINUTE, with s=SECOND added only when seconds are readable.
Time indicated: h=9 m=24
